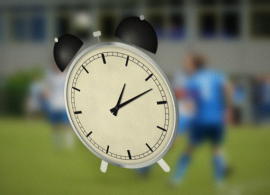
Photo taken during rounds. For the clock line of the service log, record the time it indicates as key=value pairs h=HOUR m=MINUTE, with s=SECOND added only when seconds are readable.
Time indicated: h=1 m=12
